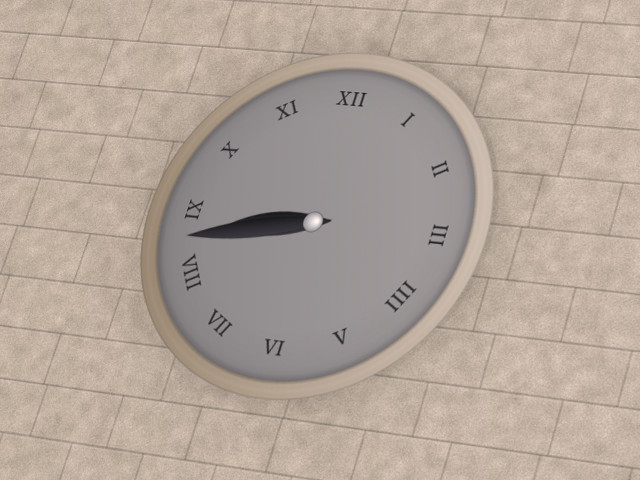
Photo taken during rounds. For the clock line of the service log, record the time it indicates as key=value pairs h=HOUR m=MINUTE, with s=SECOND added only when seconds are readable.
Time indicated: h=8 m=43
